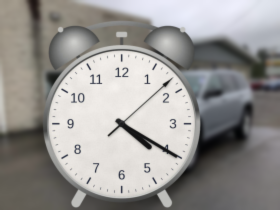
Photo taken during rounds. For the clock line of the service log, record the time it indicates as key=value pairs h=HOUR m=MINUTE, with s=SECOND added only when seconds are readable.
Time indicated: h=4 m=20 s=8
